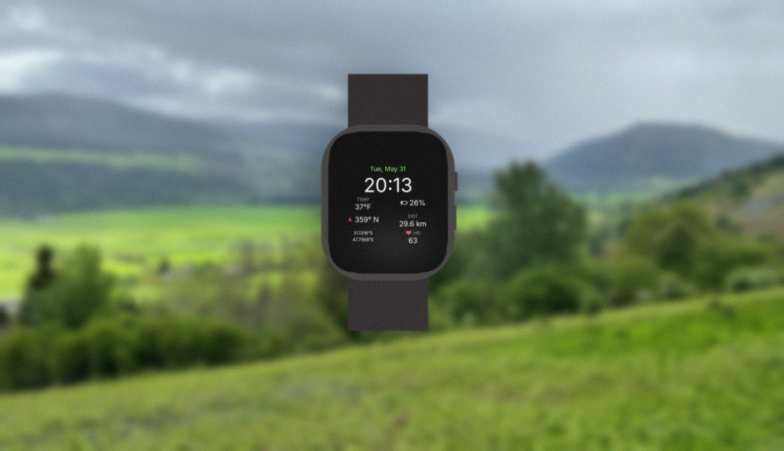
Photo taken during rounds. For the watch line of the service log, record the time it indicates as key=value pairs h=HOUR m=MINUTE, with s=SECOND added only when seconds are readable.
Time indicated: h=20 m=13
